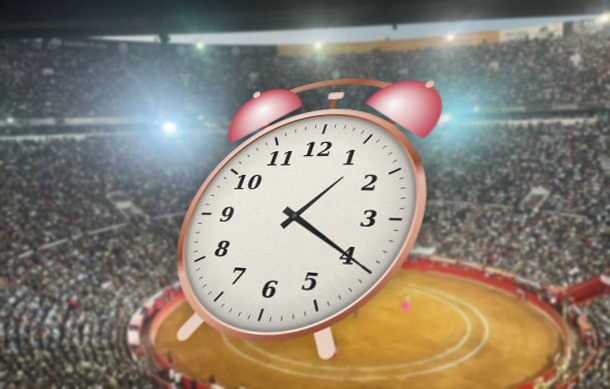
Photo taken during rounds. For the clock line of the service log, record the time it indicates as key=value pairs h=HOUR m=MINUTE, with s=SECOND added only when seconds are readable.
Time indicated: h=1 m=20
